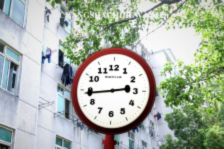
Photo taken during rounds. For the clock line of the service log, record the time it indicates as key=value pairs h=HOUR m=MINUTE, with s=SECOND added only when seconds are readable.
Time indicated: h=2 m=44
